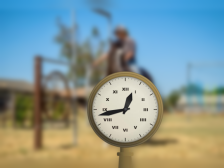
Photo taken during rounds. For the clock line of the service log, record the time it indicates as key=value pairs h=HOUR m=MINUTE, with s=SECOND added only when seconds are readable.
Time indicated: h=12 m=43
